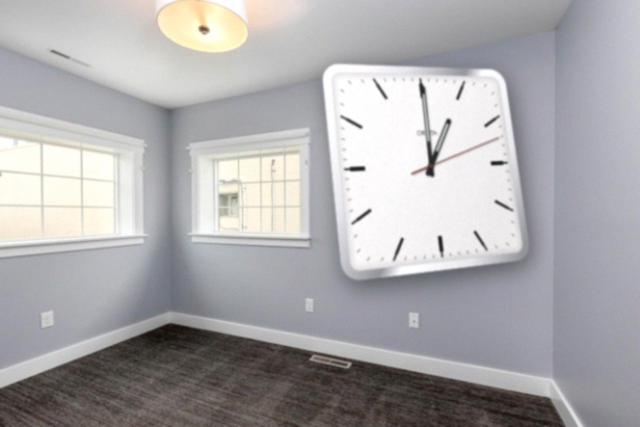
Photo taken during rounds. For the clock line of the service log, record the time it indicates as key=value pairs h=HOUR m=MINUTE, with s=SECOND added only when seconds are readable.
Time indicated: h=1 m=0 s=12
